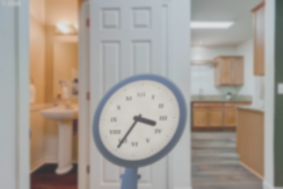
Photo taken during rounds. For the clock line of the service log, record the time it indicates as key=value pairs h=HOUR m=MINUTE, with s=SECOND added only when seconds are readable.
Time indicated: h=3 m=35
